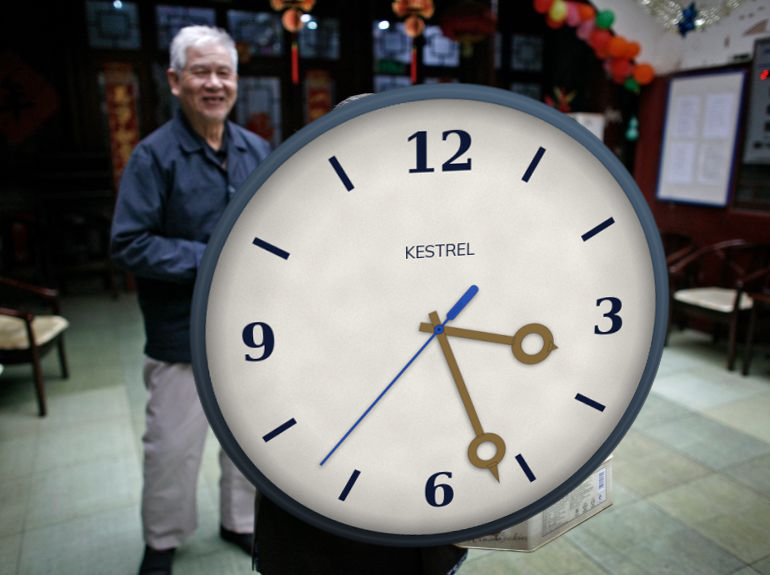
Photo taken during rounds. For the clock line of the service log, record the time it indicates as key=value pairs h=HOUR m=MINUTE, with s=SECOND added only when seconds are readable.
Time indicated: h=3 m=26 s=37
